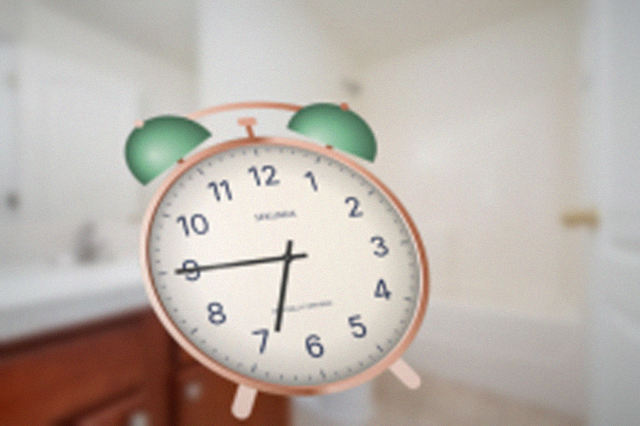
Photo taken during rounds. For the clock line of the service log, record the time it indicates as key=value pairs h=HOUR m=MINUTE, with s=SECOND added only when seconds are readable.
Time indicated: h=6 m=45
